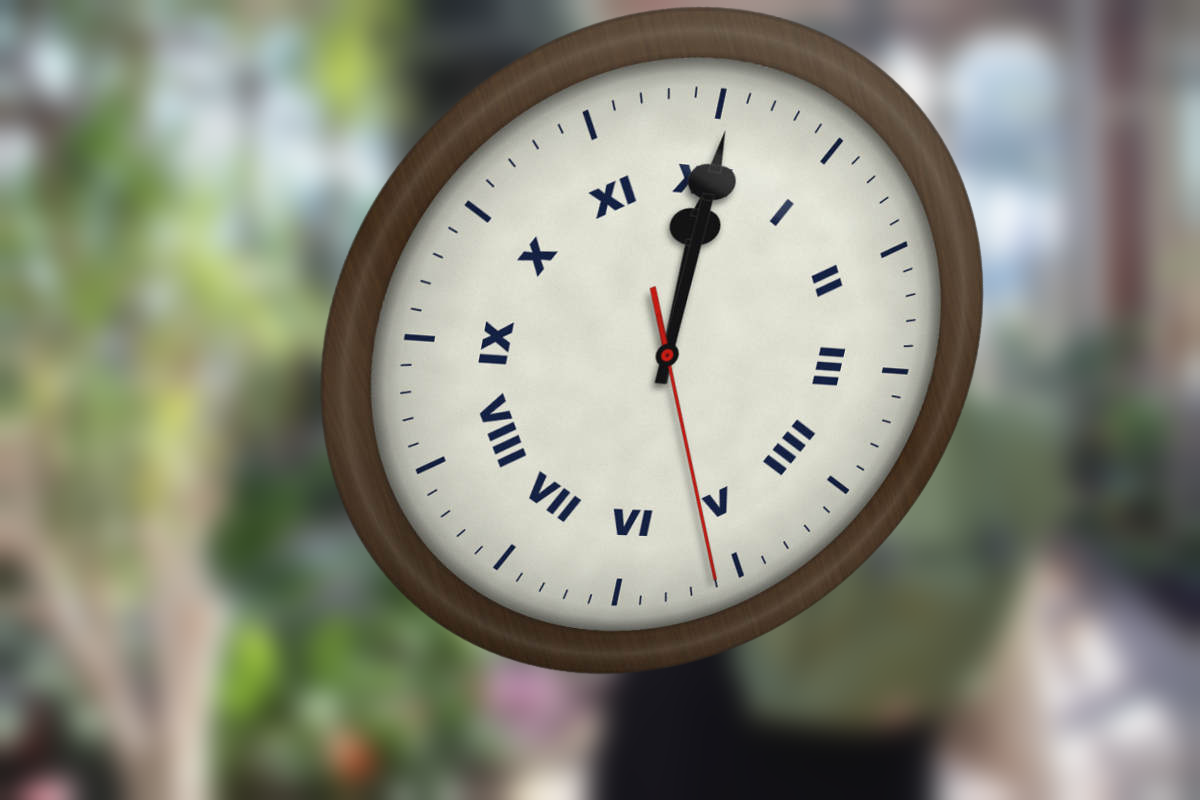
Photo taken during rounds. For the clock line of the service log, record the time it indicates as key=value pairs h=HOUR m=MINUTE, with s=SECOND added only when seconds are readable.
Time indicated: h=12 m=0 s=26
